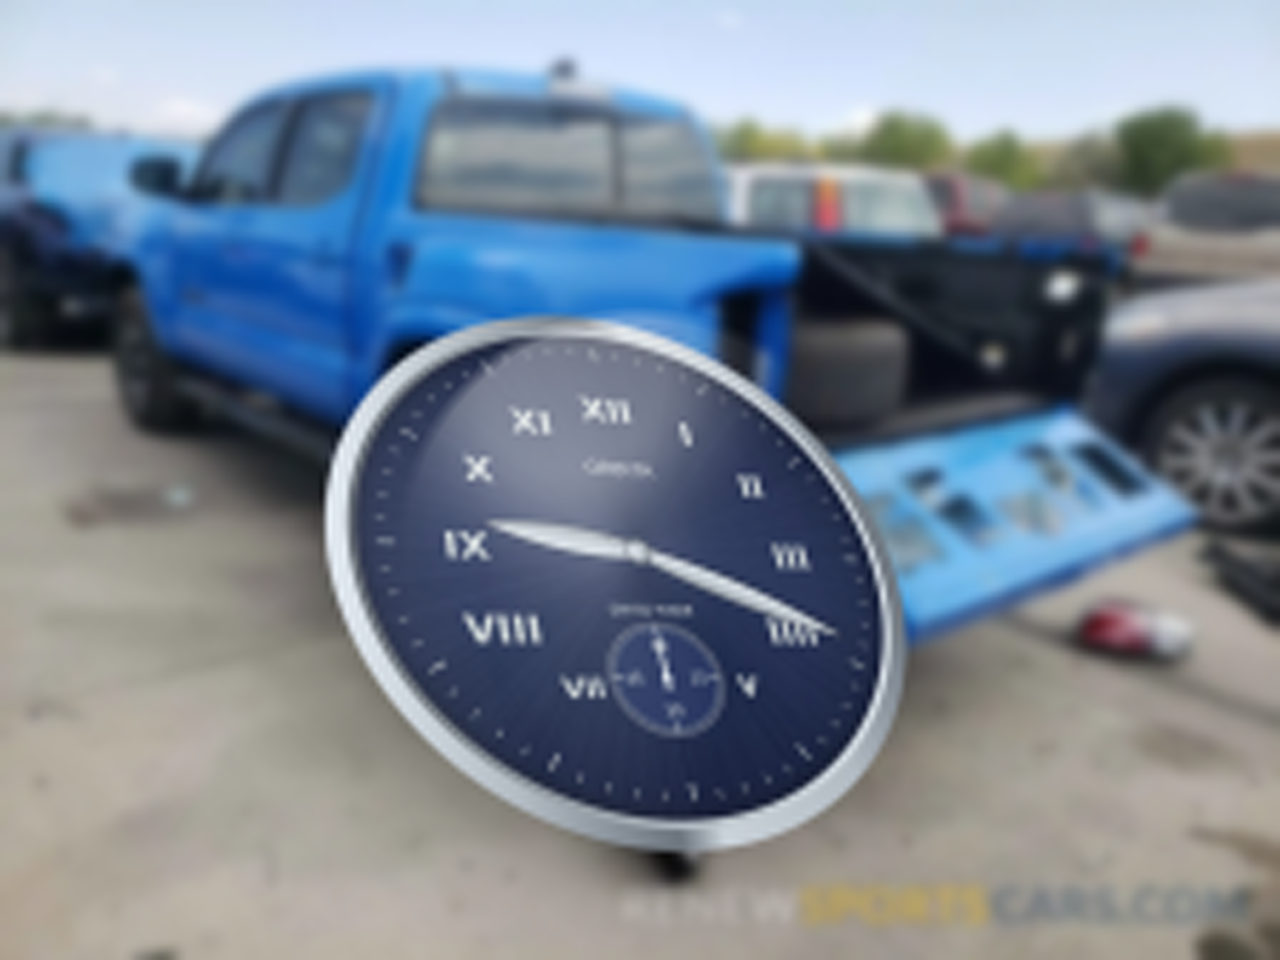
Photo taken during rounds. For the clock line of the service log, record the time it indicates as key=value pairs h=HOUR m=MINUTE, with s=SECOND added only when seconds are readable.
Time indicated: h=9 m=19
